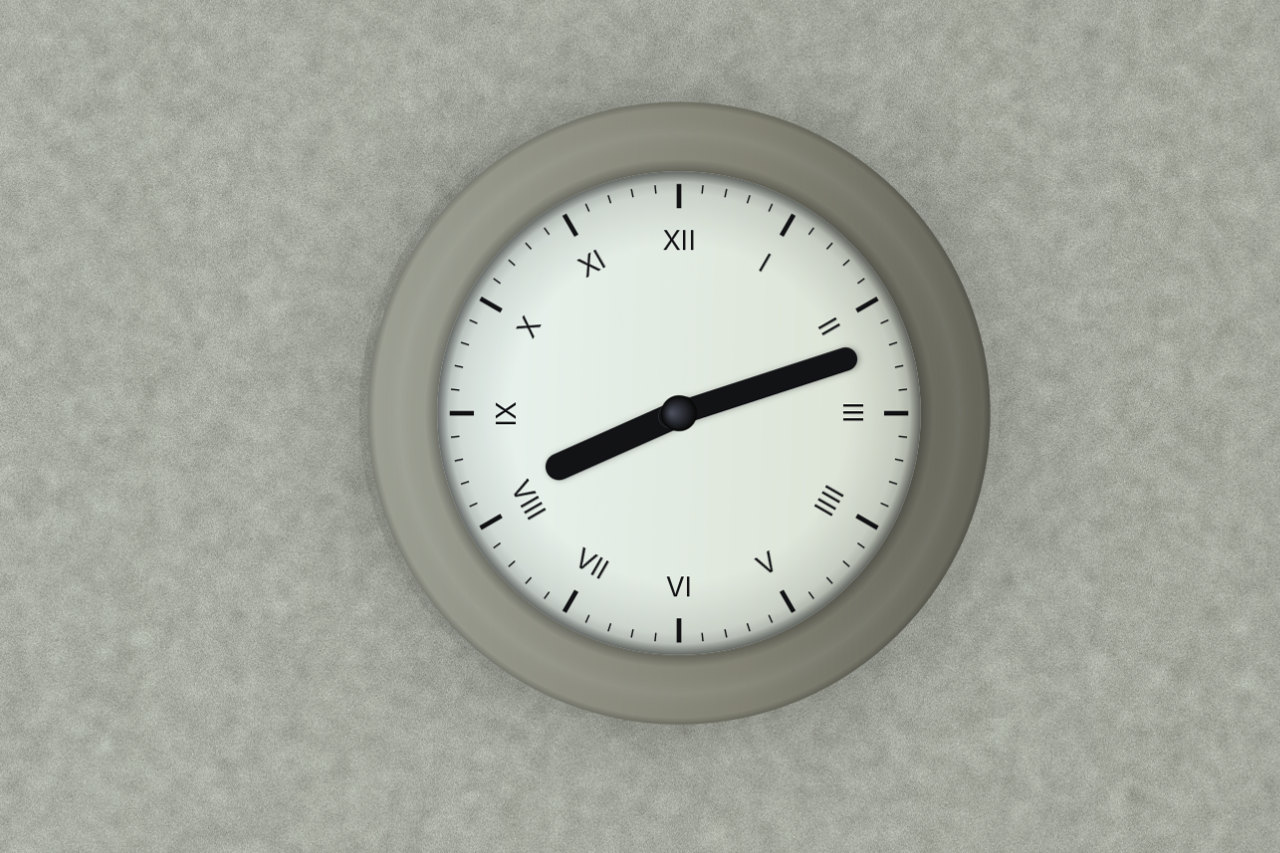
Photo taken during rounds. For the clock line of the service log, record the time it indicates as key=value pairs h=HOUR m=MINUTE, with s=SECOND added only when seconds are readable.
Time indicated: h=8 m=12
